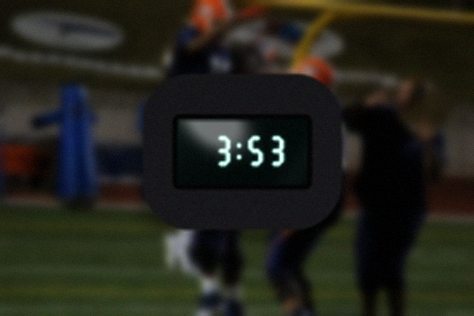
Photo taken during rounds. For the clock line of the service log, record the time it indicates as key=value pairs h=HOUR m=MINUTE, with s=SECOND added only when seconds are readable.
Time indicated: h=3 m=53
